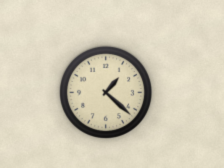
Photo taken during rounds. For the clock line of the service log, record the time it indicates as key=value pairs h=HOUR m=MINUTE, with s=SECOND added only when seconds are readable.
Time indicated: h=1 m=22
